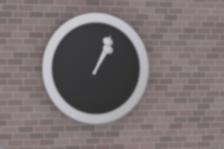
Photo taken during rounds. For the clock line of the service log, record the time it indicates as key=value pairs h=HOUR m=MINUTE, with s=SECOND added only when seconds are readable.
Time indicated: h=1 m=4
